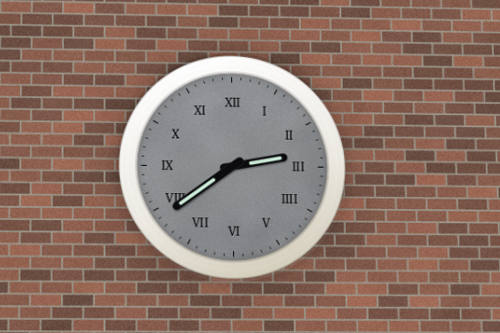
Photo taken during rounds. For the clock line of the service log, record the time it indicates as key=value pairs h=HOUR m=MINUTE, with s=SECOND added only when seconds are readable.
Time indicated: h=2 m=39
